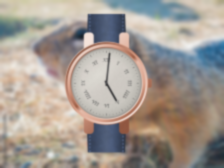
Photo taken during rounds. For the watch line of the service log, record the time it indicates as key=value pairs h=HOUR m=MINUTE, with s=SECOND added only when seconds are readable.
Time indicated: h=5 m=1
